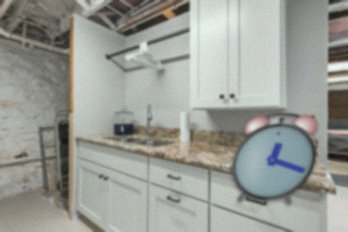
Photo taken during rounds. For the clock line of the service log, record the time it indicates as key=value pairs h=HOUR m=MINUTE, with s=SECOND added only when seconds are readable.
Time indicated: h=12 m=18
